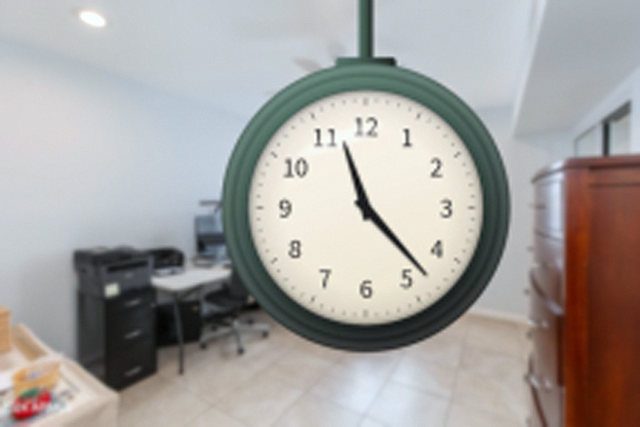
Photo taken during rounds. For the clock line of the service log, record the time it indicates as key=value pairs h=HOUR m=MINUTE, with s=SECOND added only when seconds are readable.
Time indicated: h=11 m=23
